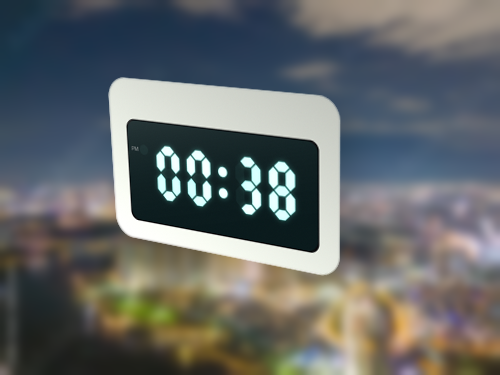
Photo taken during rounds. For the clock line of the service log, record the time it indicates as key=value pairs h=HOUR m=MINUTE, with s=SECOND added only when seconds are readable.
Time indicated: h=0 m=38
